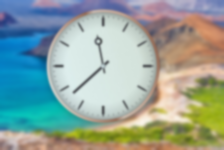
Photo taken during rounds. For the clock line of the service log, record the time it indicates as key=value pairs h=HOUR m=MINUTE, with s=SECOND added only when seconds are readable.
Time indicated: h=11 m=38
